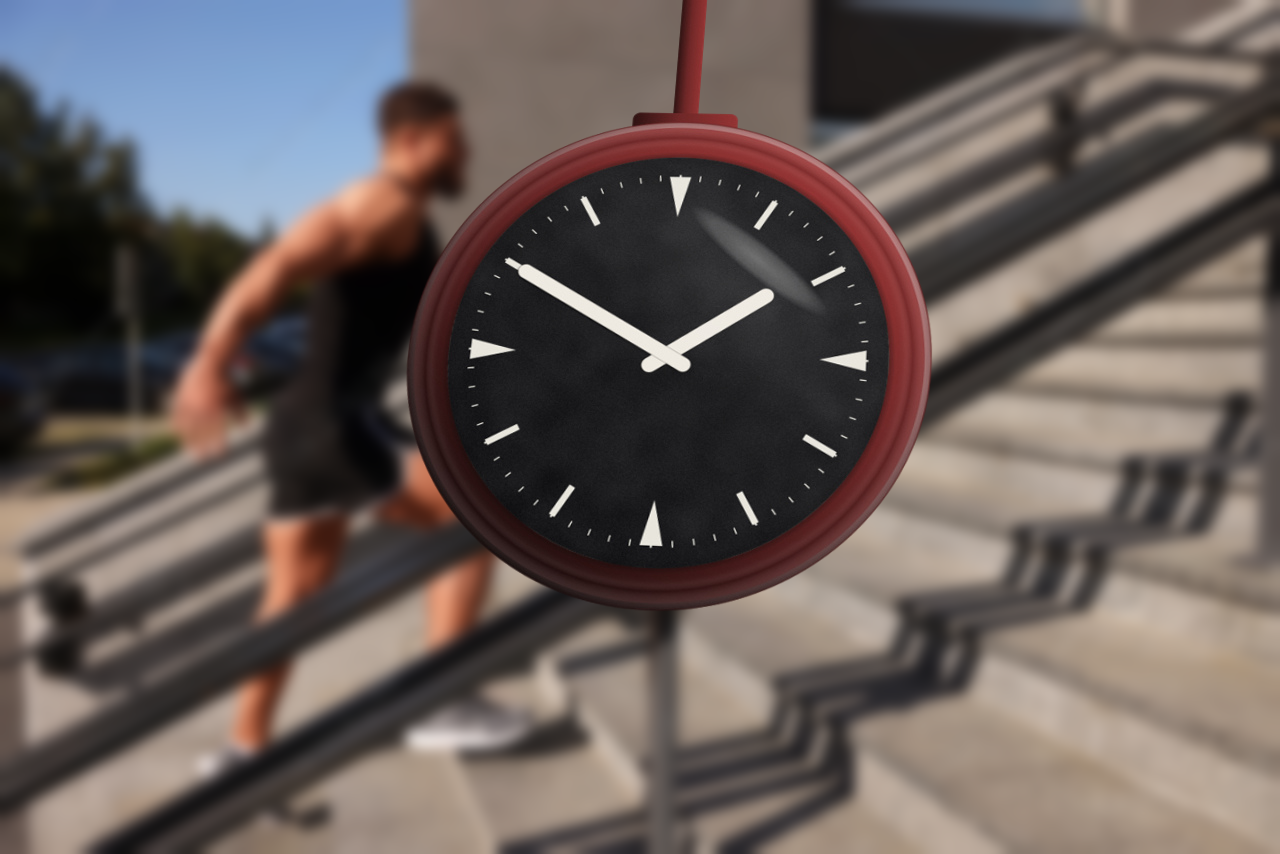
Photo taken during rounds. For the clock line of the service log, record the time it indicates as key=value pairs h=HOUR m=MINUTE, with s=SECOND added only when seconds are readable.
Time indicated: h=1 m=50
